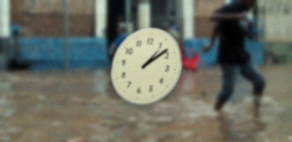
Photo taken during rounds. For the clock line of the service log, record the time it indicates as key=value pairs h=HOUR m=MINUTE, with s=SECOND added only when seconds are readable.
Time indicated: h=1 m=8
